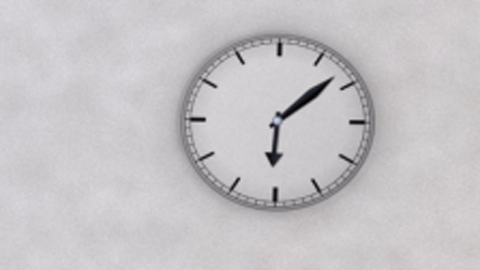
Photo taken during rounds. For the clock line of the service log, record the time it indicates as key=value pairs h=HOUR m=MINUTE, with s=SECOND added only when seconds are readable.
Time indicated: h=6 m=8
